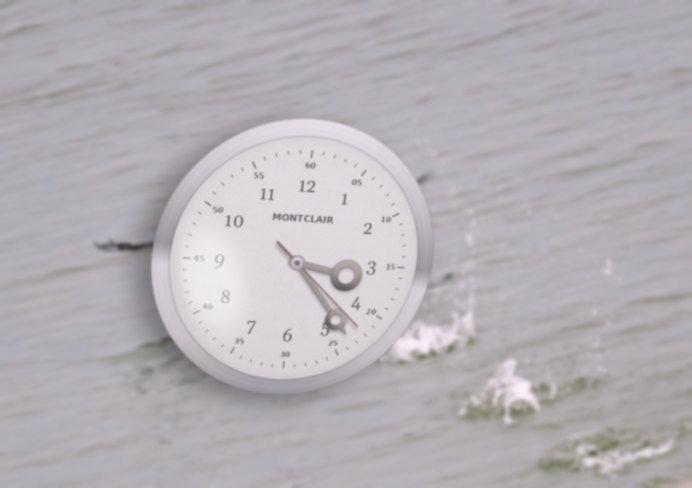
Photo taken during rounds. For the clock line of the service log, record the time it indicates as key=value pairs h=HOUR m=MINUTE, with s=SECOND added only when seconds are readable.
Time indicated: h=3 m=23 s=22
